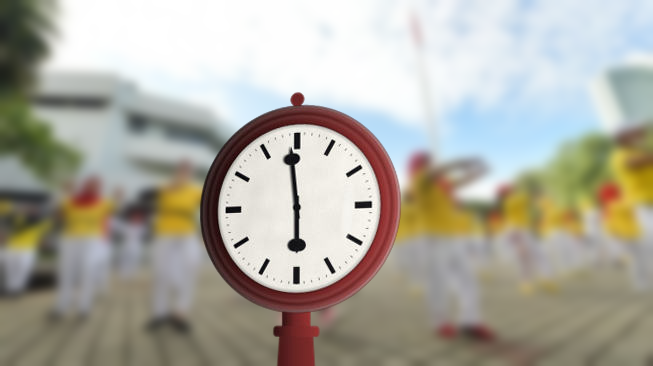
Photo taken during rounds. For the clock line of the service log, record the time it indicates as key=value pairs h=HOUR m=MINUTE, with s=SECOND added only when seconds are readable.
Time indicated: h=5 m=59
